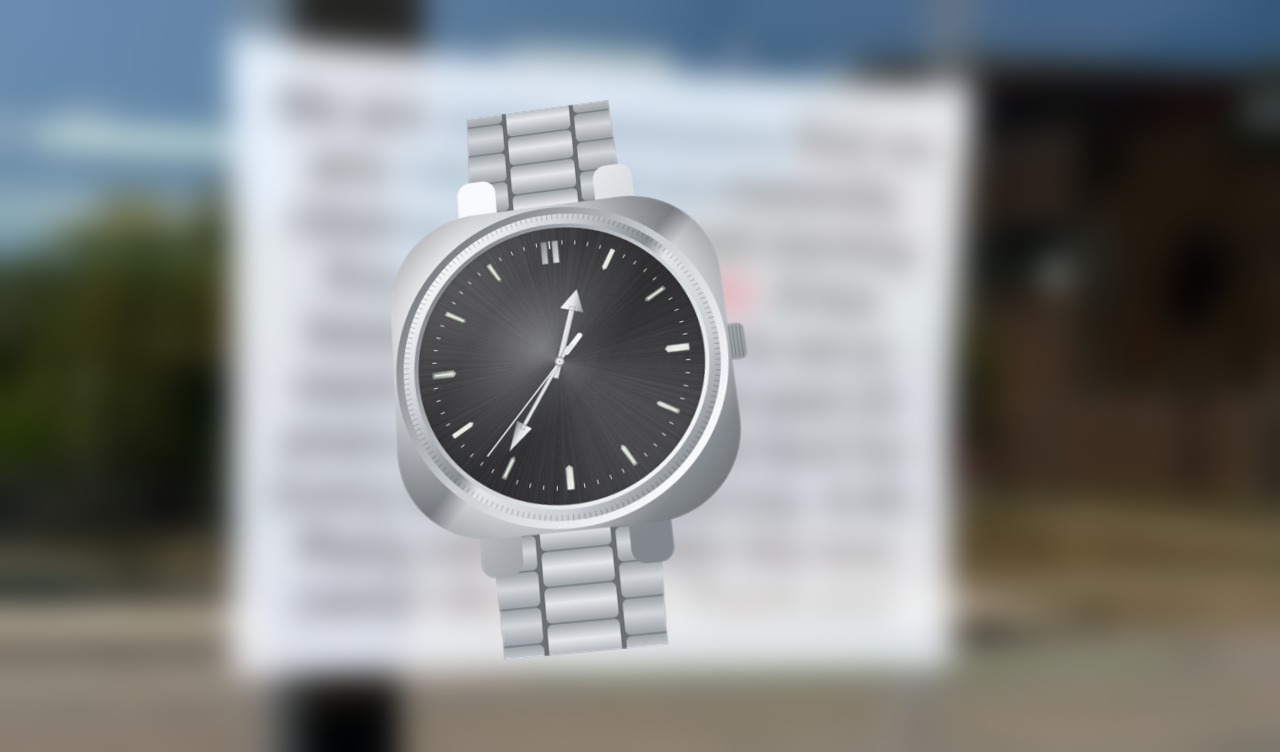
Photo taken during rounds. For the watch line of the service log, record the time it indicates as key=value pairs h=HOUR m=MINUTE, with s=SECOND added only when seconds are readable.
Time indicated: h=12 m=35 s=37
